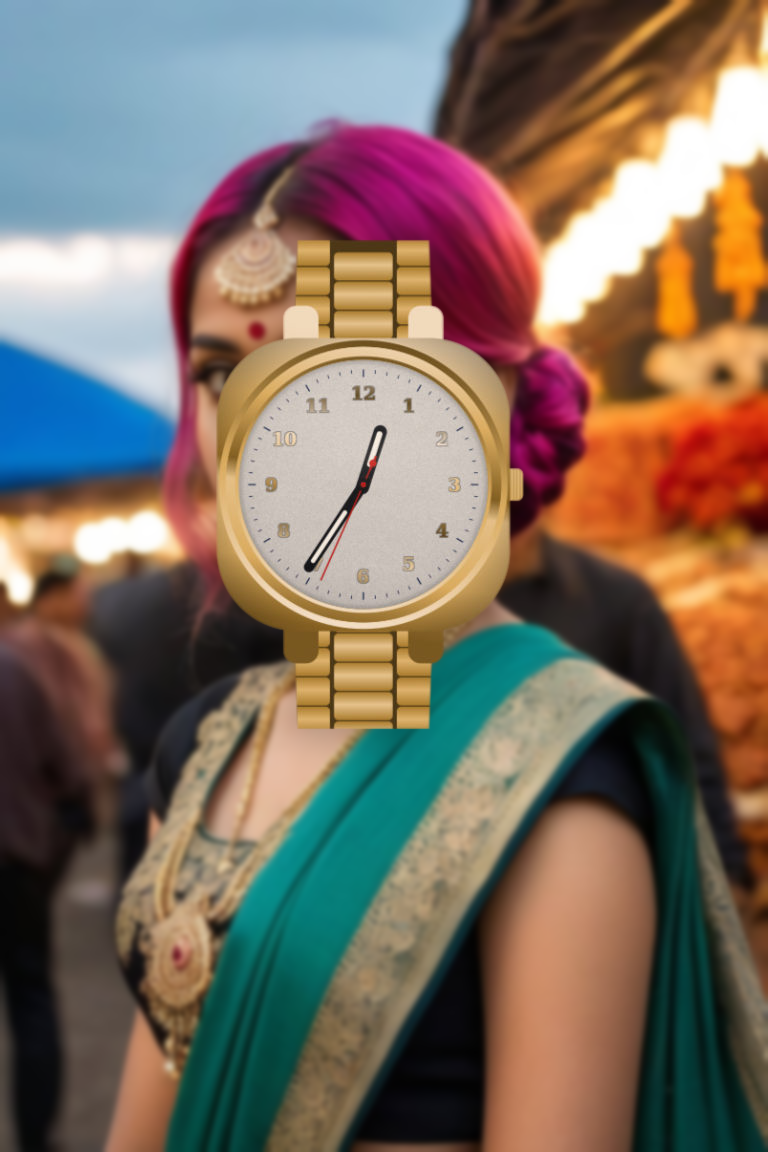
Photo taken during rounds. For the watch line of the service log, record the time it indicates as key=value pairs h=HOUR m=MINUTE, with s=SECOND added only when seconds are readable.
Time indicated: h=12 m=35 s=34
